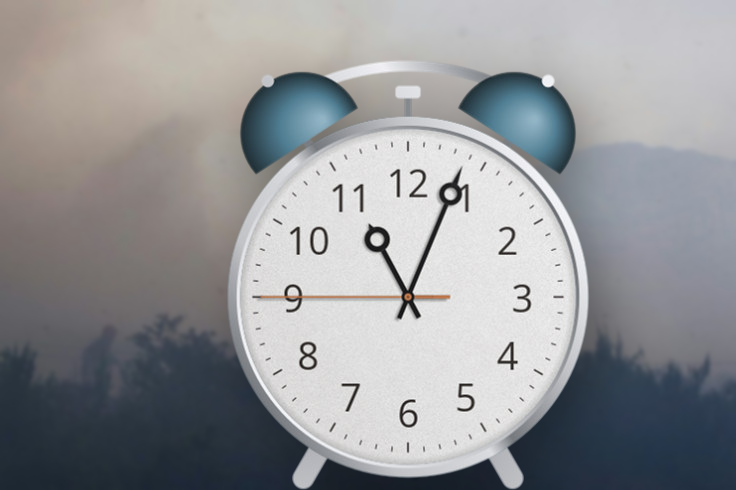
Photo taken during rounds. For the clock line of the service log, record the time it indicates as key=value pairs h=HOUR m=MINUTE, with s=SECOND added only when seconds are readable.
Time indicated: h=11 m=3 s=45
